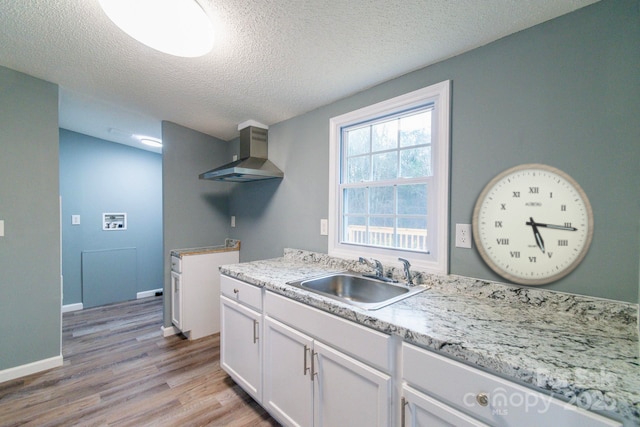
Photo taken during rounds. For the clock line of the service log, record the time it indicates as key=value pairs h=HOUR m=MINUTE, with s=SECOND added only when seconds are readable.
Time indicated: h=5 m=16
